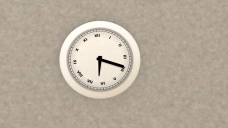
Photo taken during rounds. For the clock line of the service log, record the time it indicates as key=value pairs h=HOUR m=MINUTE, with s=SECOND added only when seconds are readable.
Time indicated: h=6 m=19
